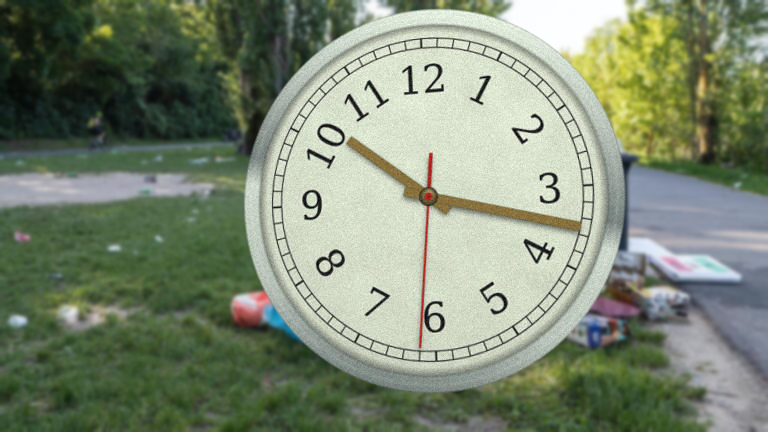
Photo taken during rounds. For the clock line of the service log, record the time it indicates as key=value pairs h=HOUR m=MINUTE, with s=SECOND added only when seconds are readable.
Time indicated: h=10 m=17 s=31
